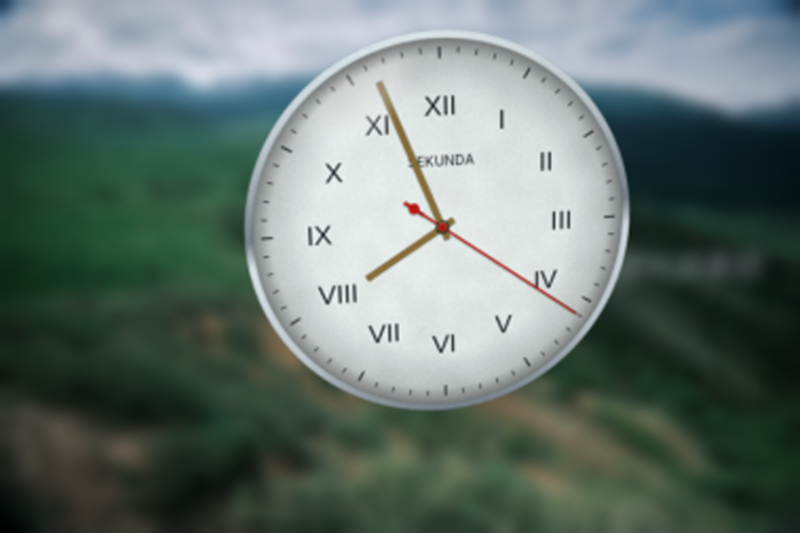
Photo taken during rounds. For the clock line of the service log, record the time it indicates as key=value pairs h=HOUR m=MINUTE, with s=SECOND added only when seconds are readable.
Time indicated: h=7 m=56 s=21
